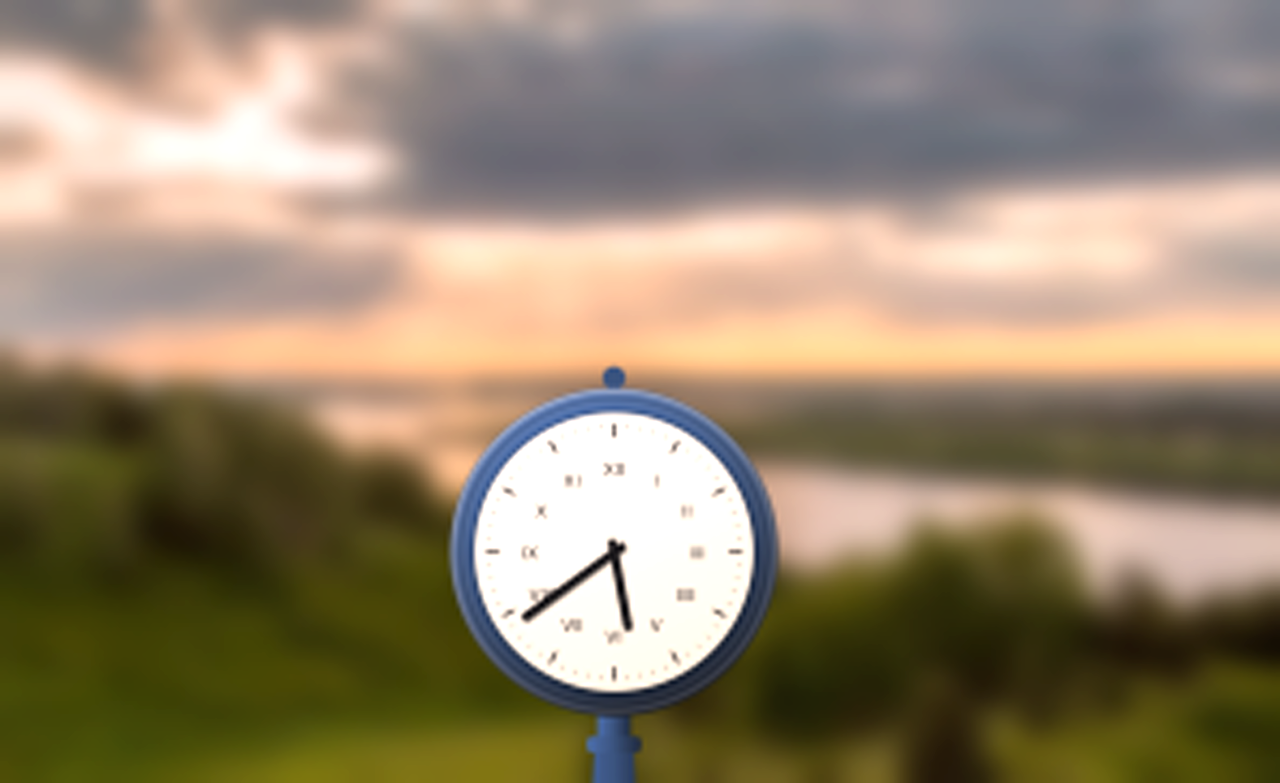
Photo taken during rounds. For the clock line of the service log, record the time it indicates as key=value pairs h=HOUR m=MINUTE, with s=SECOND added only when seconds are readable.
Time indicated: h=5 m=39
